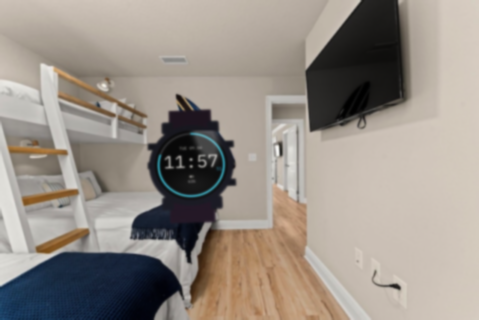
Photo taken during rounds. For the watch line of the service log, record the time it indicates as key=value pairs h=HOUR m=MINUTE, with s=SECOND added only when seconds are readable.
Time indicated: h=11 m=57
